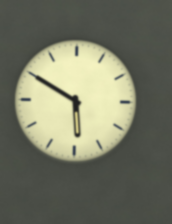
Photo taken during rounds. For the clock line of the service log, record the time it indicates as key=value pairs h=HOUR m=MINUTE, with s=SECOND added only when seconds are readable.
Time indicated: h=5 m=50
